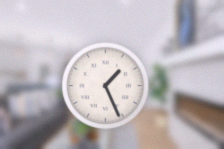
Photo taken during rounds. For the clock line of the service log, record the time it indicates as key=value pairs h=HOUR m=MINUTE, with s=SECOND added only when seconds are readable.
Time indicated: h=1 m=26
